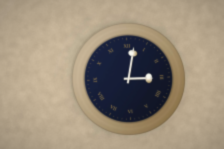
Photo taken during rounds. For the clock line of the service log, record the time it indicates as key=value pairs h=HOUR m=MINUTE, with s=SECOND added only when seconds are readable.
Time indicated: h=3 m=2
